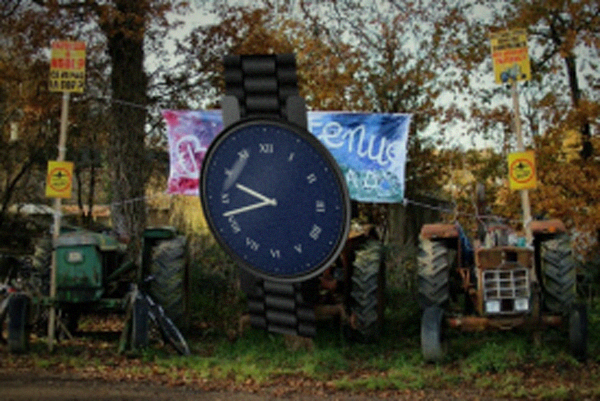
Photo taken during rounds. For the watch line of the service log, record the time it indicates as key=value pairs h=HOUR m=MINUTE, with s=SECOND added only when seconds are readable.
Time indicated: h=9 m=42
